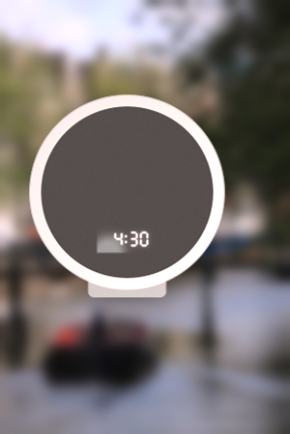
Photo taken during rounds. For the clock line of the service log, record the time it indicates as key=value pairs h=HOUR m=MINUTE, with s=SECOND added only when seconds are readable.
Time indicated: h=4 m=30
